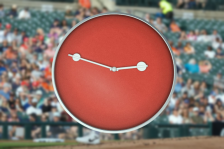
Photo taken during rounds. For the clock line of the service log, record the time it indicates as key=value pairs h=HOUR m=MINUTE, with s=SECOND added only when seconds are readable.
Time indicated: h=2 m=48
